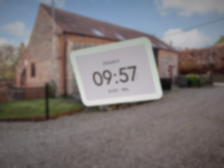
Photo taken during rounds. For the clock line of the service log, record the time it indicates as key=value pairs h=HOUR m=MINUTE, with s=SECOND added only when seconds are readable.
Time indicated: h=9 m=57
